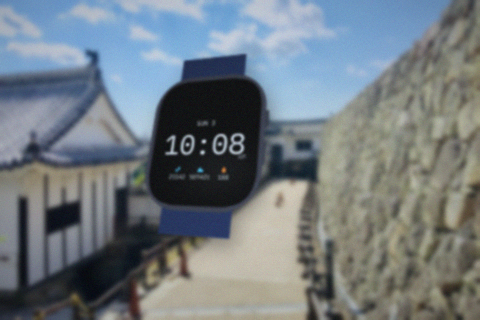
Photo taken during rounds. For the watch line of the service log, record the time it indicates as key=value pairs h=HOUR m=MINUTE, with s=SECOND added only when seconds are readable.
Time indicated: h=10 m=8
